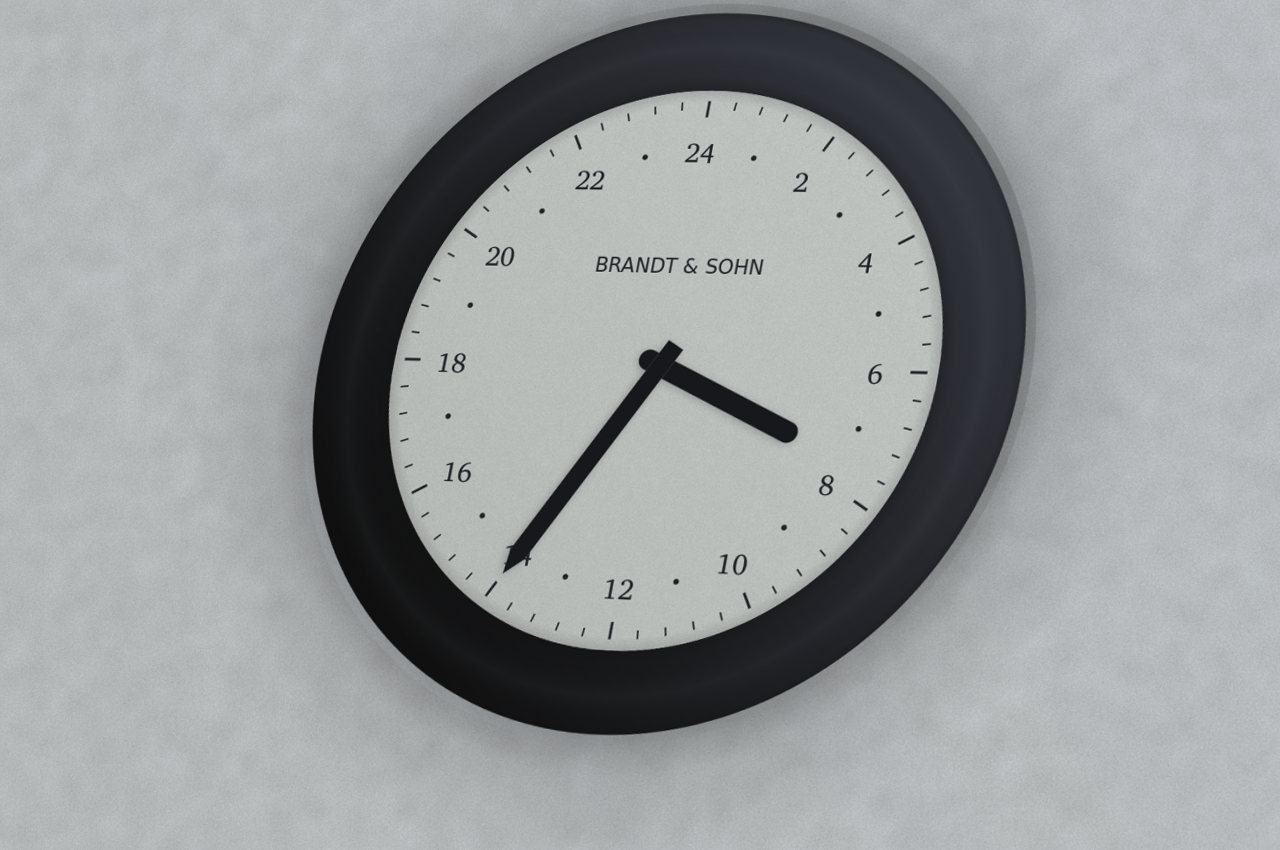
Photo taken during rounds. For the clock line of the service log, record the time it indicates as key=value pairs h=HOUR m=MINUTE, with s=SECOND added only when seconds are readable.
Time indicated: h=7 m=35
